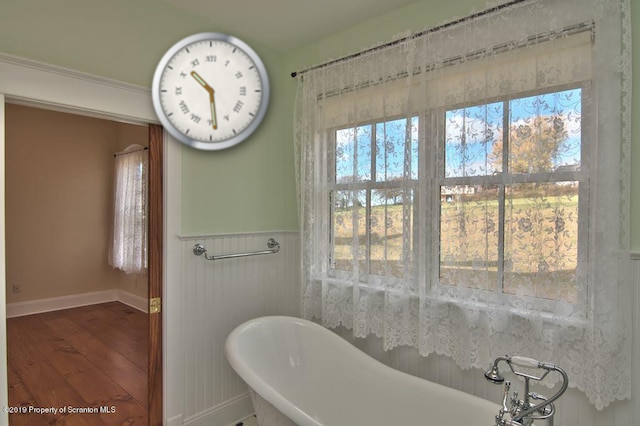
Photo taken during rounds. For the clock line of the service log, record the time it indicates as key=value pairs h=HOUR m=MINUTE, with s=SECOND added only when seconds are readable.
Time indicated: h=10 m=29
